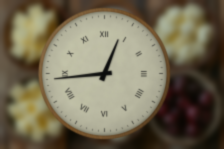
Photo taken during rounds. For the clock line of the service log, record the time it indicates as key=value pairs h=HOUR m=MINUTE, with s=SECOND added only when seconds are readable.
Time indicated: h=12 m=44
